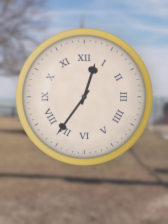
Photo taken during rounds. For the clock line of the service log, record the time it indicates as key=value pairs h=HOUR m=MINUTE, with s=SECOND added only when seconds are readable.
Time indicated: h=12 m=36
